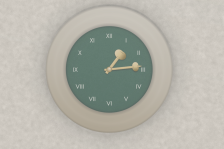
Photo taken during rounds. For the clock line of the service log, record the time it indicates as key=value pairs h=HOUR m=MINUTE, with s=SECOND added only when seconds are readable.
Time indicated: h=1 m=14
